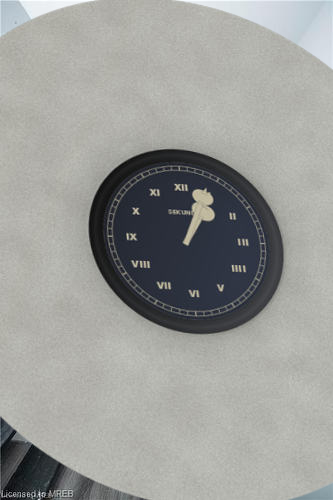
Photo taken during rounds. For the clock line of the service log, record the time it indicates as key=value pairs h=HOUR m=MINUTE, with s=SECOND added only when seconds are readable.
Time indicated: h=1 m=4
